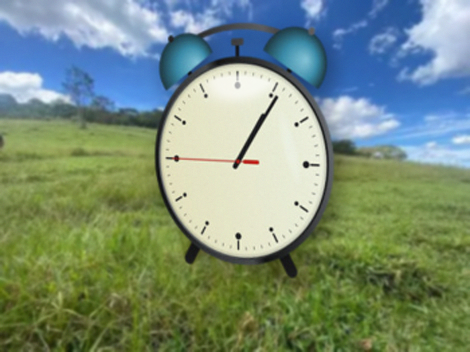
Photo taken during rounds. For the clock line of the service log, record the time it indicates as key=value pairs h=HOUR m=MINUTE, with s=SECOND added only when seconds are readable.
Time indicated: h=1 m=5 s=45
